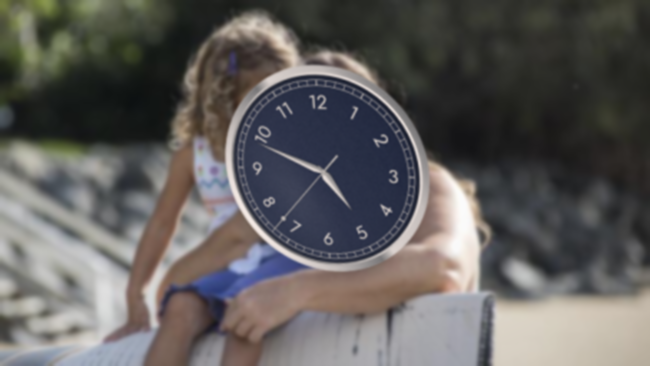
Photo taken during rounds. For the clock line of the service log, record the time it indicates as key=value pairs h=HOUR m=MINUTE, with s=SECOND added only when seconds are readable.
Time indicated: h=4 m=48 s=37
